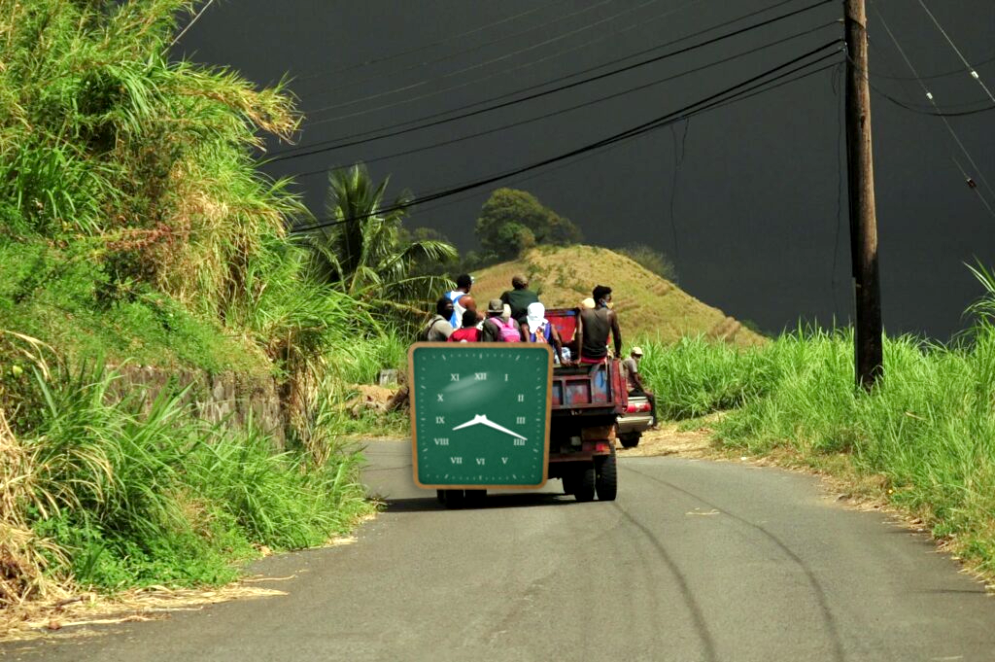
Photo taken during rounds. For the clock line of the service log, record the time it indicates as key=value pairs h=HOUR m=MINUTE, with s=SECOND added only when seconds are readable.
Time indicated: h=8 m=19
